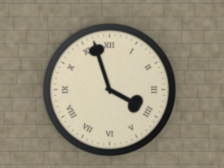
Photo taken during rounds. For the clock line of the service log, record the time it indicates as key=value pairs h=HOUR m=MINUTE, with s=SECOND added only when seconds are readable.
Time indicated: h=3 m=57
